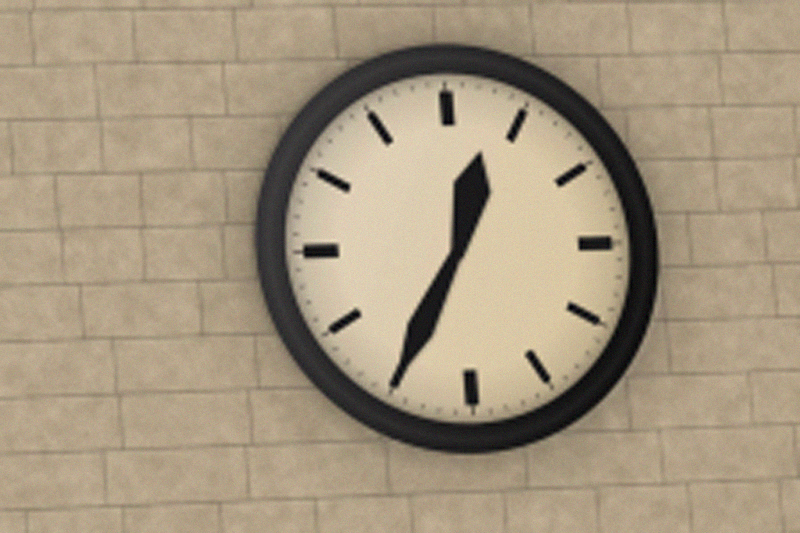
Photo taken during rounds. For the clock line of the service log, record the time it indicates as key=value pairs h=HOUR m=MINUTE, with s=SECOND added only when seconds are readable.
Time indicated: h=12 m=35
